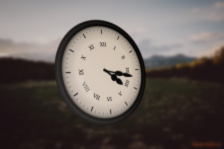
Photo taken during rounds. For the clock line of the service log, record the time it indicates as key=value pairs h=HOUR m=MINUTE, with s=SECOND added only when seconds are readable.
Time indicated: h=4 m=17
